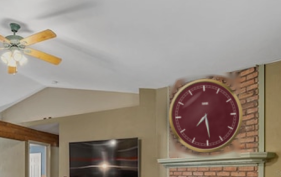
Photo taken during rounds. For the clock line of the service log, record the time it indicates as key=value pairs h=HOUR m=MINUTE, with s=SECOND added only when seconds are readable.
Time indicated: h=7 m=29
